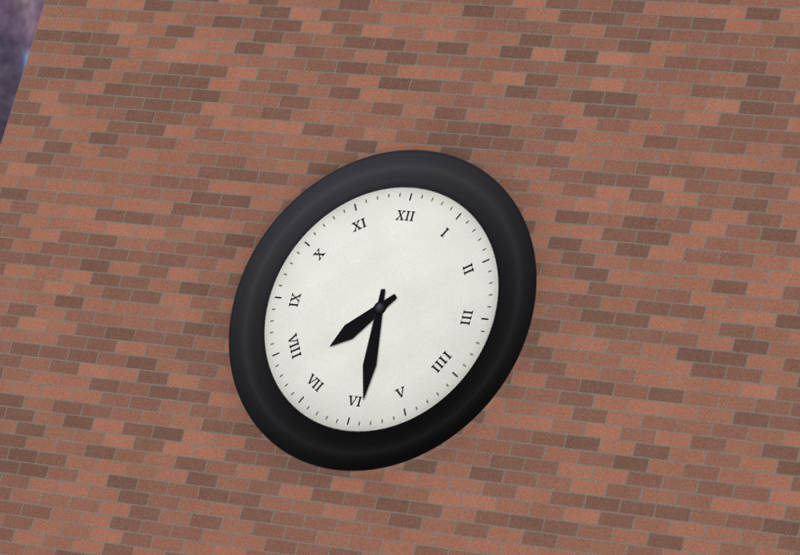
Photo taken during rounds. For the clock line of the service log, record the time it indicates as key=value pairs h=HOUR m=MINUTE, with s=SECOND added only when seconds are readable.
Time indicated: h=7 m=29
